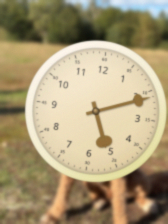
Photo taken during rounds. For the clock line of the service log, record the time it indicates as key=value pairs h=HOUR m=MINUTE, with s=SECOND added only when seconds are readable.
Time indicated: h=5 m=11
